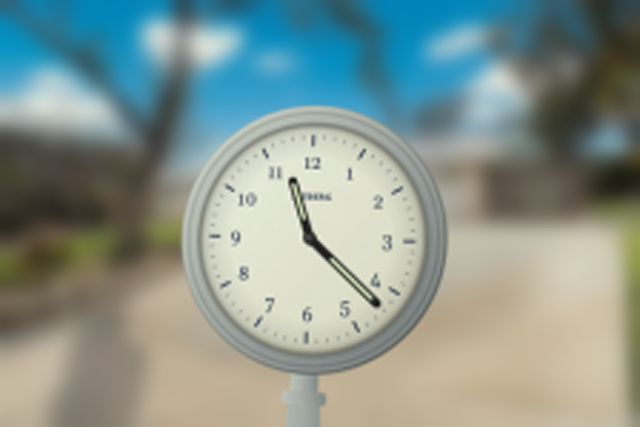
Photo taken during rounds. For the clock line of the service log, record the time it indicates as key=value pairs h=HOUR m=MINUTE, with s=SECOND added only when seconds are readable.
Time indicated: h=11 m=22
